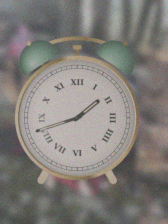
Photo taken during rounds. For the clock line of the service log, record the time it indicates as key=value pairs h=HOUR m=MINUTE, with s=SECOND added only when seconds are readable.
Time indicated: h=1 m=42
